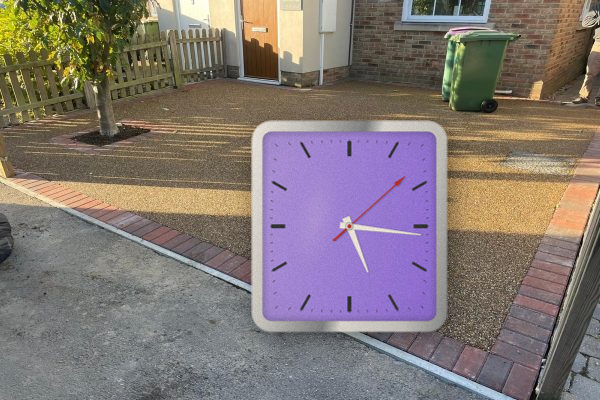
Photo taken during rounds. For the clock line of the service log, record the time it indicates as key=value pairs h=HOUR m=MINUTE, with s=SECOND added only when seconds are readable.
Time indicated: h=5 m=16 s=8
